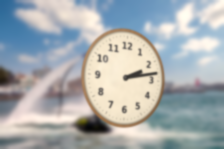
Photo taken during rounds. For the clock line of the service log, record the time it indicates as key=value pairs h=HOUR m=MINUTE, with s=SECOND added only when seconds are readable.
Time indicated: h=2 m=13
